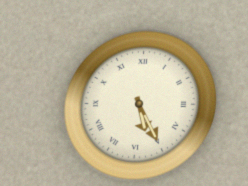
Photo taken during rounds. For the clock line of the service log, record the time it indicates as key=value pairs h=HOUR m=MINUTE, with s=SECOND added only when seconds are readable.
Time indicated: h=5 m=25
